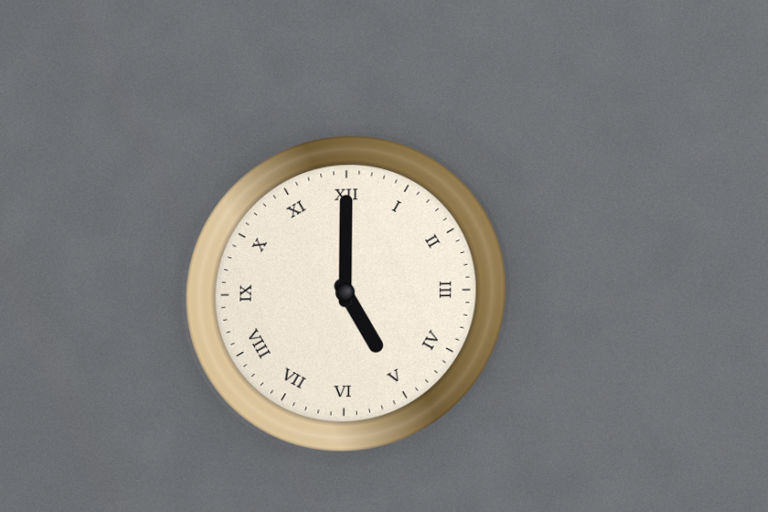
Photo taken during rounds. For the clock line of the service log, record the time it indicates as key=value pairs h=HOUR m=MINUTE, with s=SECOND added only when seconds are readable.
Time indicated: h=5 m=0
